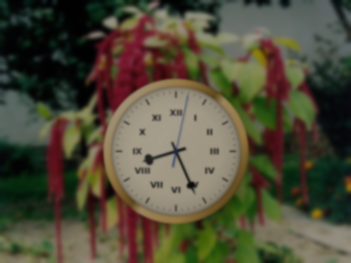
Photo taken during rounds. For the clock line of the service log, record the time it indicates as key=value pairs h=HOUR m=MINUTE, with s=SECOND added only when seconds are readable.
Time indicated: h=8 m=26 s=2
